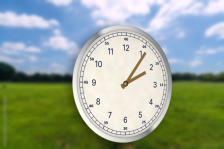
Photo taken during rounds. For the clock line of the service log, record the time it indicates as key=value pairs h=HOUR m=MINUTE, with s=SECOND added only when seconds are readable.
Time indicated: h=2 m=6
